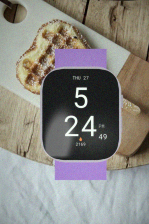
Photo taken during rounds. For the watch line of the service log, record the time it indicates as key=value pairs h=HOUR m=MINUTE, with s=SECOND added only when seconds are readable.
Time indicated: h=5 m=24 s=49
